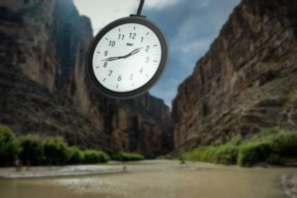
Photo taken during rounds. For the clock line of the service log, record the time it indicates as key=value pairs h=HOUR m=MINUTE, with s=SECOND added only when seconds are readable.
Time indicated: h=1 m=42
